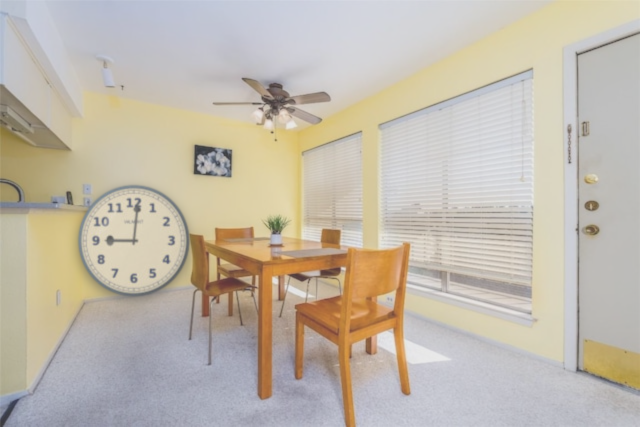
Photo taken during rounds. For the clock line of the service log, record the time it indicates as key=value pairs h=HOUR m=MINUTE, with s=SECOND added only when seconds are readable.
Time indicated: h=9 m=1
